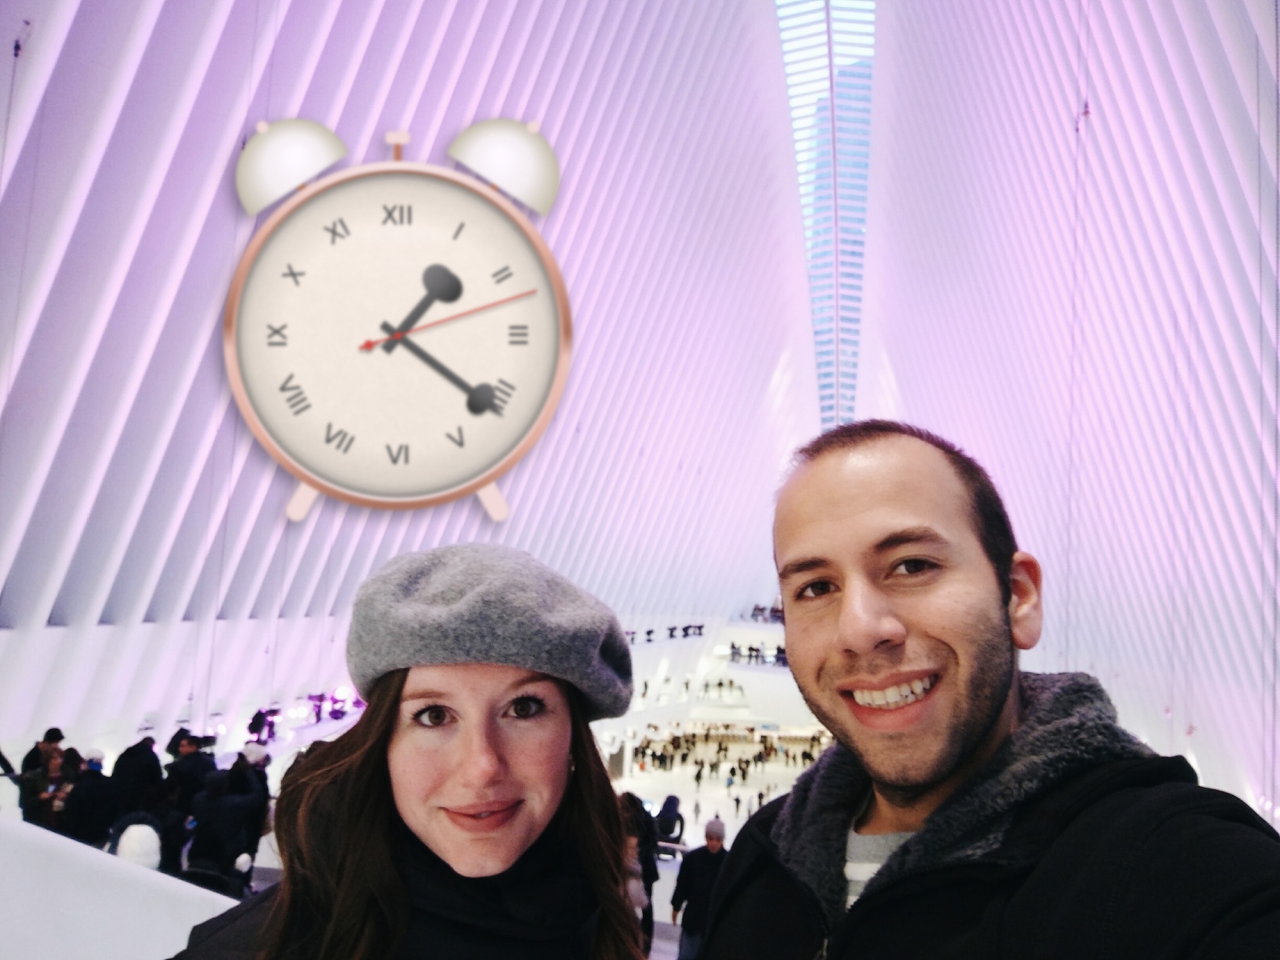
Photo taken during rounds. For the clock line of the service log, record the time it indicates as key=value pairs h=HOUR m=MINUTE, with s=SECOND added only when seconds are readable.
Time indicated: h=1 m=21 s=12
